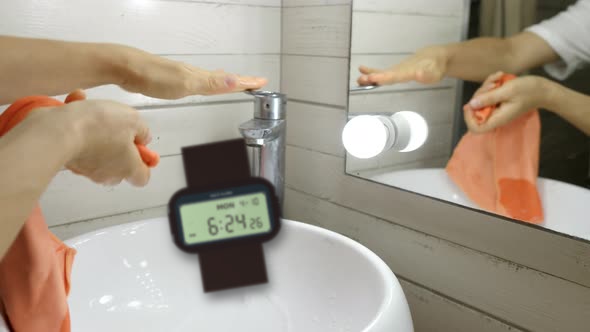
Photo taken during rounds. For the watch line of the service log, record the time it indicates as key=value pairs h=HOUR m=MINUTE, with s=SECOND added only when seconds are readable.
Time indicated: h=6 m=24
